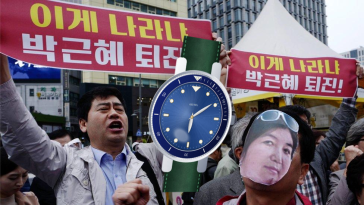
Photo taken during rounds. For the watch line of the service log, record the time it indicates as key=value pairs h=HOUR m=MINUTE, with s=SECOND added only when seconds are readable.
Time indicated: h=6 m=9
